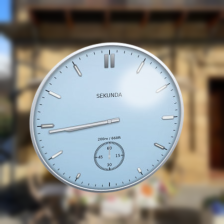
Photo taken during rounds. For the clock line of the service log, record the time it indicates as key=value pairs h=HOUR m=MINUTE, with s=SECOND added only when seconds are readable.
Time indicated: h=8 m=44
